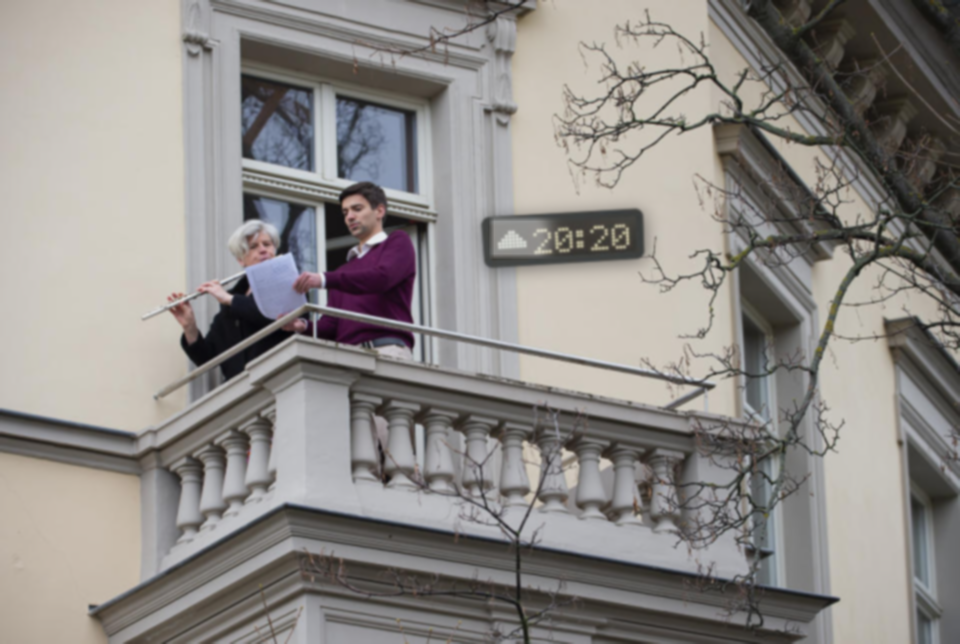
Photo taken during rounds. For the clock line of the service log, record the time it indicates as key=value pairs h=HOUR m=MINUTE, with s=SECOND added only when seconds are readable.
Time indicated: h=20 m=20
